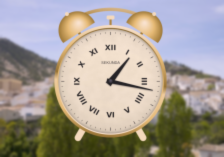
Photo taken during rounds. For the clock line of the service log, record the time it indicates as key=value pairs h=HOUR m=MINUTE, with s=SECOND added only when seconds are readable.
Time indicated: h=1 m=17
